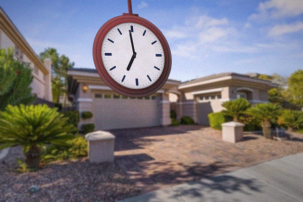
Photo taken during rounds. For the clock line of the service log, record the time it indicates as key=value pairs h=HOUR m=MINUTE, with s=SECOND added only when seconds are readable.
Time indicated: h=6 m=59
